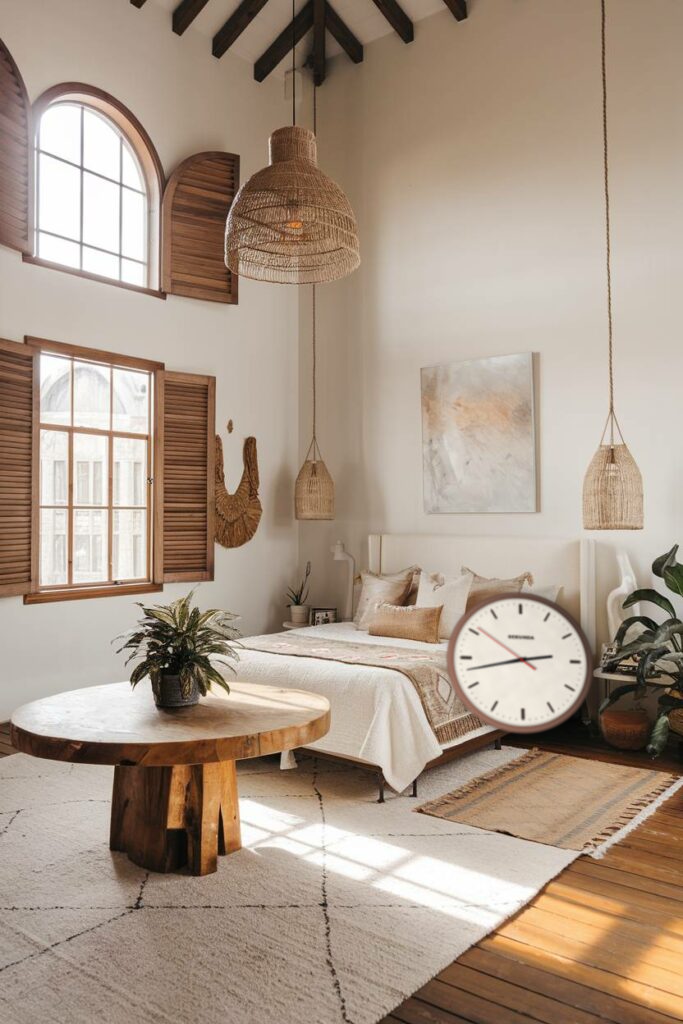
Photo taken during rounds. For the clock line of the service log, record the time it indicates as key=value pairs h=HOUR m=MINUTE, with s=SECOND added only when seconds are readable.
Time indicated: h=2 m=42 s=51
